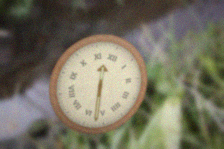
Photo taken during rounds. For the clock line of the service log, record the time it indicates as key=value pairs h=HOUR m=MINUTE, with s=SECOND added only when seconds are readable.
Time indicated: h=11 m=27
